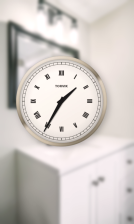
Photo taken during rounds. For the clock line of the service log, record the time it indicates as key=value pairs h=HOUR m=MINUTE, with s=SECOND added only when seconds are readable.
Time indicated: h=1 m=35
